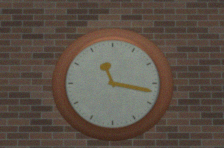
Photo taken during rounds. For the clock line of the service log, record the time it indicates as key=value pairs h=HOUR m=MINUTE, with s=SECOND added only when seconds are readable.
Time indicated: h=11 m=17
